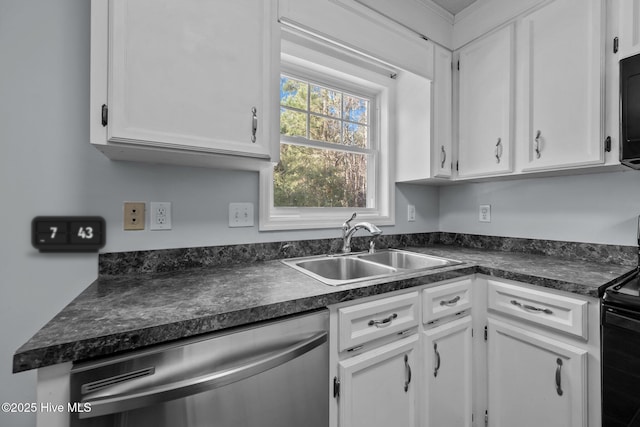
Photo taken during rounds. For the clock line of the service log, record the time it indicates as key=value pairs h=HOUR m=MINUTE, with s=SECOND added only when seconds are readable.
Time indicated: h=7 m=43
